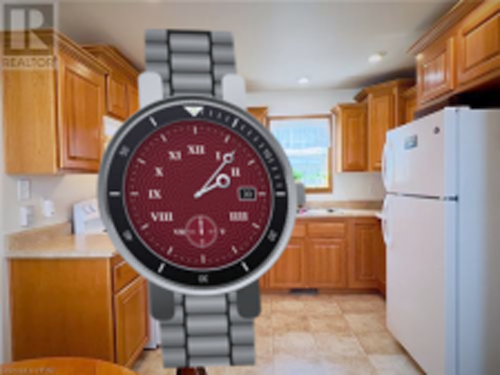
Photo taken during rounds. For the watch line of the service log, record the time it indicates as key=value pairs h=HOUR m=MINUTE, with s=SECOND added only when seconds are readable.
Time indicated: h=2 m=7
